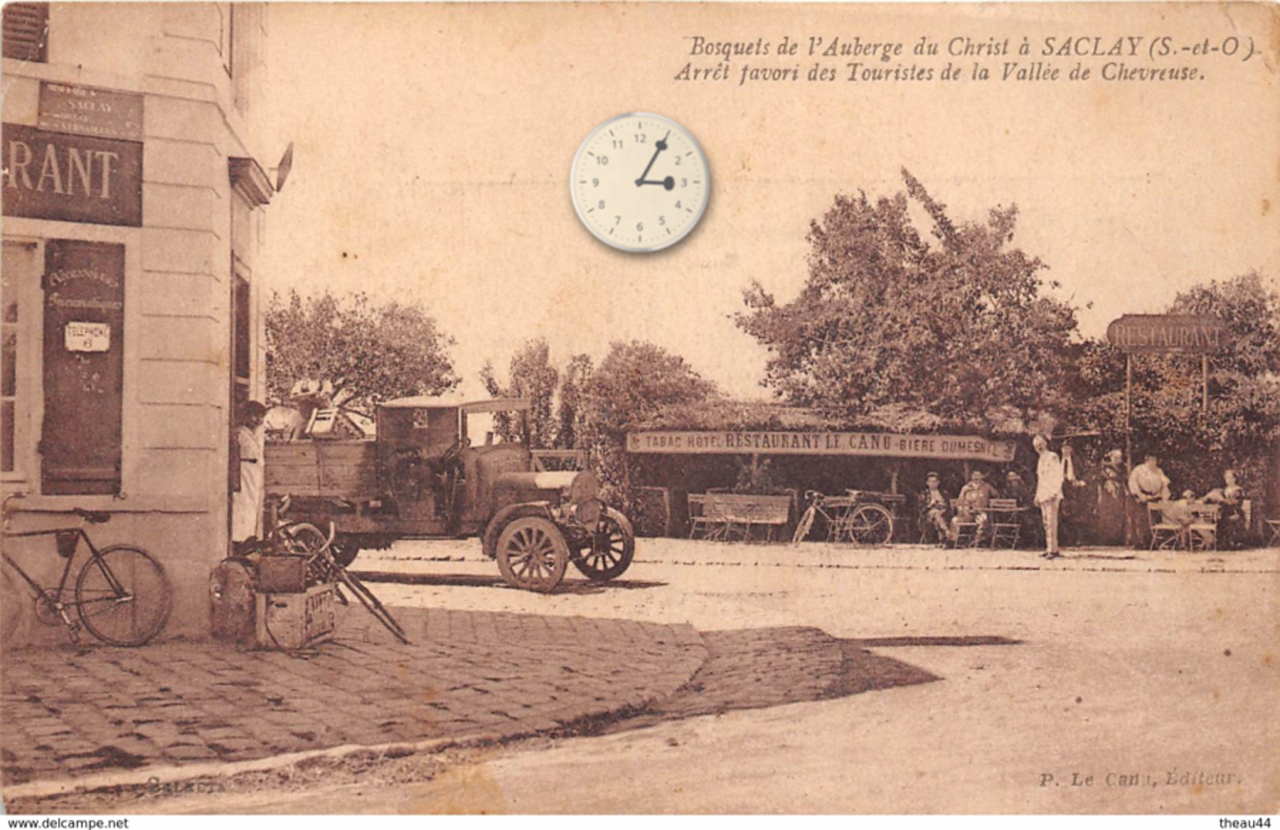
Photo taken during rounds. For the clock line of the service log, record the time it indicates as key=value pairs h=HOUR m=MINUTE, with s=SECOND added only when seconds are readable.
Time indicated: h=3 m=5
